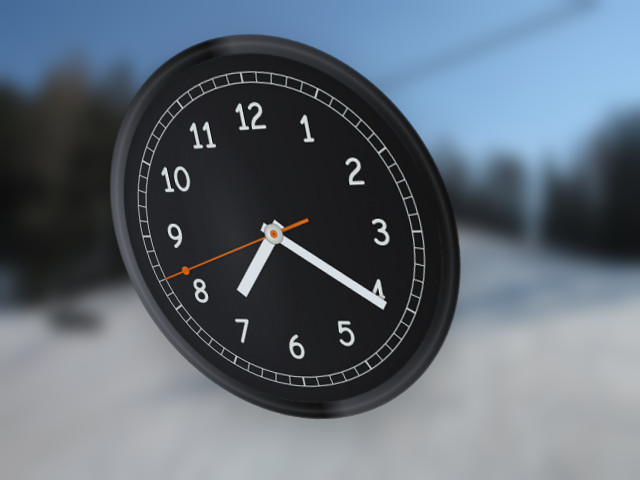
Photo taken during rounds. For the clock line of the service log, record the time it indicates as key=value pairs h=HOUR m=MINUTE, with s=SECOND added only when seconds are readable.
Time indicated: h=7 m=20 s=42
